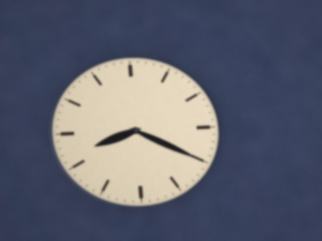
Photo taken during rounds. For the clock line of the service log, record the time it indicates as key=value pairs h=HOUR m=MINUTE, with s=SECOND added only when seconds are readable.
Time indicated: h=8 m=20
